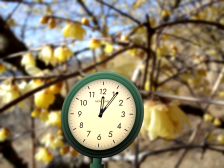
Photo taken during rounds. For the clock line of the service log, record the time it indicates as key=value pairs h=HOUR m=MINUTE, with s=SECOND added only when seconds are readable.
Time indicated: h=12 m=6
